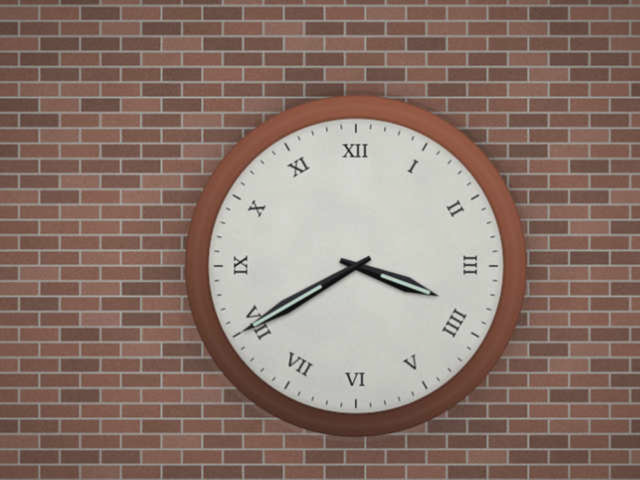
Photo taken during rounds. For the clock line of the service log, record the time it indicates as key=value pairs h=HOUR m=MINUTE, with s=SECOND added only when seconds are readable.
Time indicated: h=3 m=40
